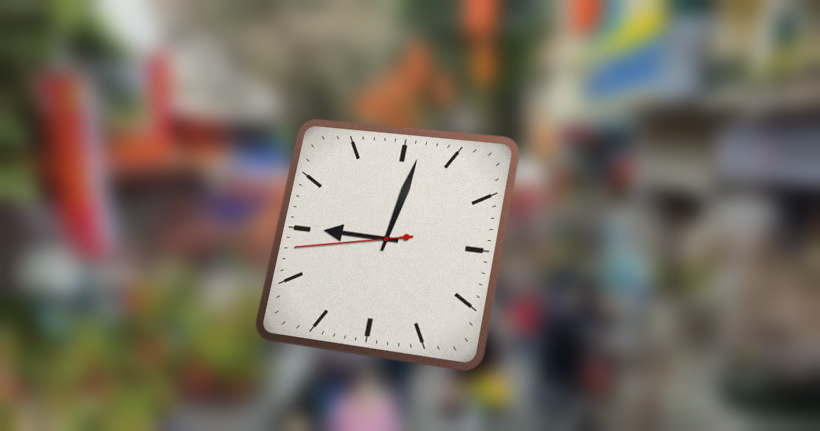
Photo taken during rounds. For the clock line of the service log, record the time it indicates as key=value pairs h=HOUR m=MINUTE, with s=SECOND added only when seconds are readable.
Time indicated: h=9 m=1 s=43
